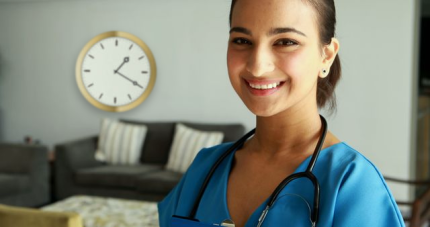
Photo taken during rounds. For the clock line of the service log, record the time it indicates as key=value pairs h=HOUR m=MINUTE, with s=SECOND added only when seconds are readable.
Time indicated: h=1 m=20
